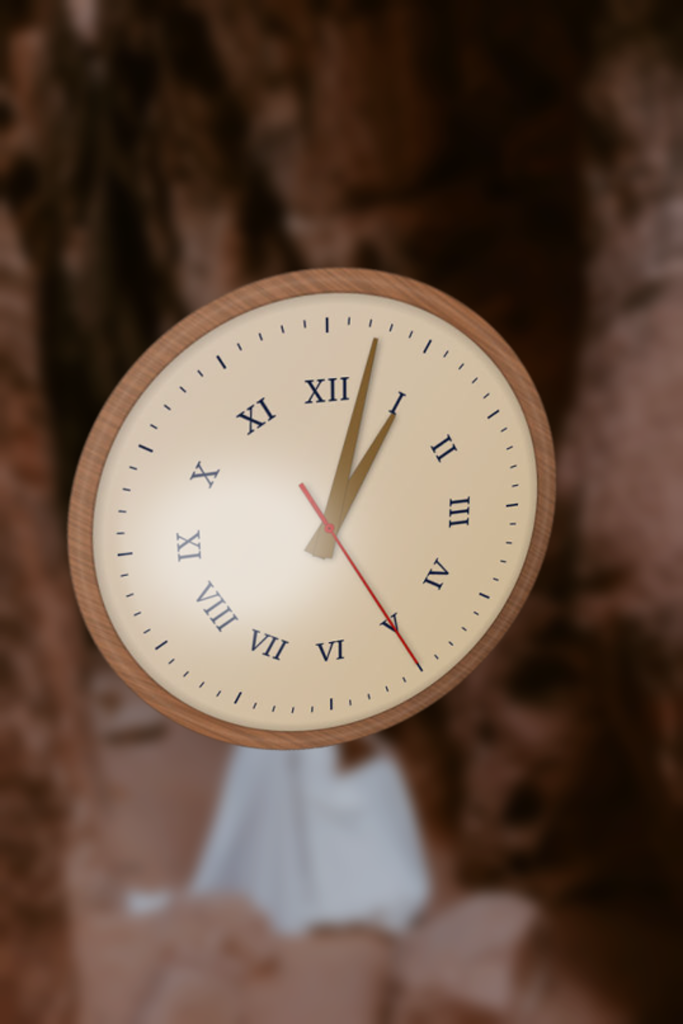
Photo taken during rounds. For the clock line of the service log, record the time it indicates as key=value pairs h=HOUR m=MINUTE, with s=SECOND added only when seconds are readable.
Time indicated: h=1 m=2 s=25
